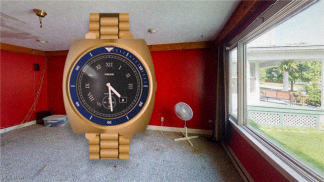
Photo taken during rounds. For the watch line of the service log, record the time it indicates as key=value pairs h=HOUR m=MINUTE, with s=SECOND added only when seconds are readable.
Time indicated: h=4 m=29
